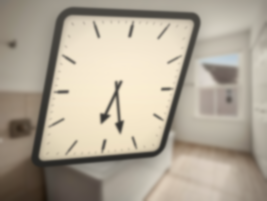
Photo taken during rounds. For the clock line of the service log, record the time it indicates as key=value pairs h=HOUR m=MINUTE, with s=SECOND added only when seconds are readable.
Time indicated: h=6 m=27
